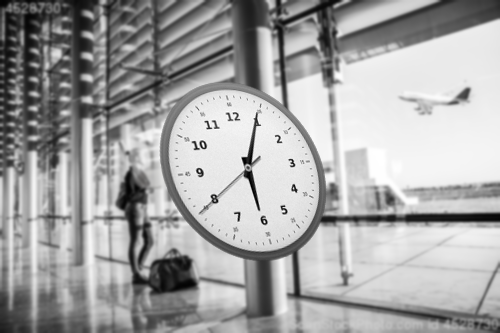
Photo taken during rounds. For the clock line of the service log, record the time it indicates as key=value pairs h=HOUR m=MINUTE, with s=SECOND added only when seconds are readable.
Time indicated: h=6 m=4 s=40
